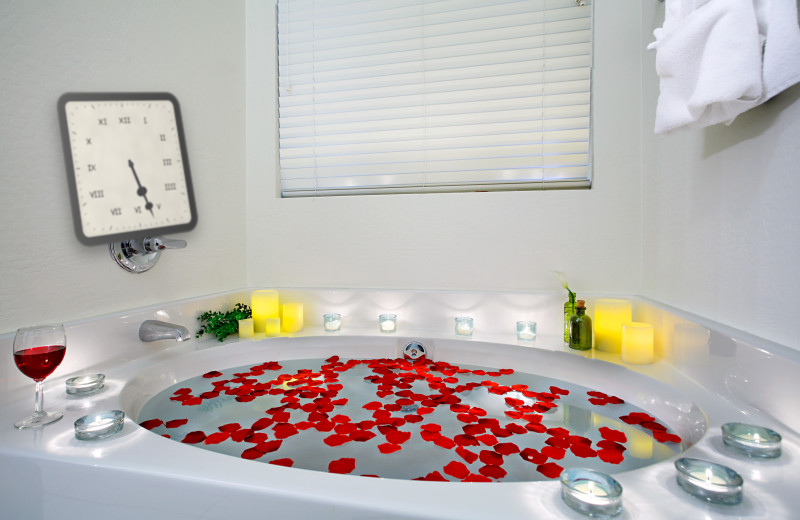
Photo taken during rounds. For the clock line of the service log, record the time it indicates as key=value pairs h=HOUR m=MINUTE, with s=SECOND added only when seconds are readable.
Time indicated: h=5 m=27
